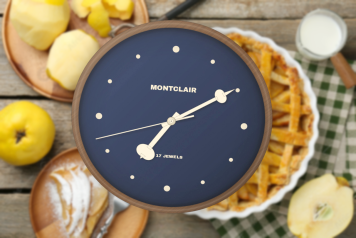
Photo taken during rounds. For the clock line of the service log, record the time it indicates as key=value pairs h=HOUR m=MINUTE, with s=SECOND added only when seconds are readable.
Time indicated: h=7 m=9 s=42
